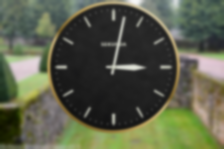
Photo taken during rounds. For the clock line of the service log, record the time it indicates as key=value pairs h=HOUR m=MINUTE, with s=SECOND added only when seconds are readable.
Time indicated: h=3 m=2
